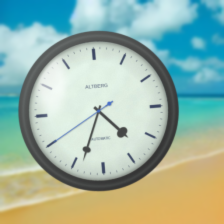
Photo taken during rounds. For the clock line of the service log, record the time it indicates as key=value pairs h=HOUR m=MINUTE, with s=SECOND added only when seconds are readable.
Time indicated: h=4 m=33 s=40
